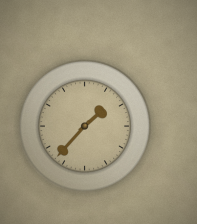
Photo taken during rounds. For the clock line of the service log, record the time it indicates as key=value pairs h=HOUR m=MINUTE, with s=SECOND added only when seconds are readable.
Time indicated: h=1 m=37
